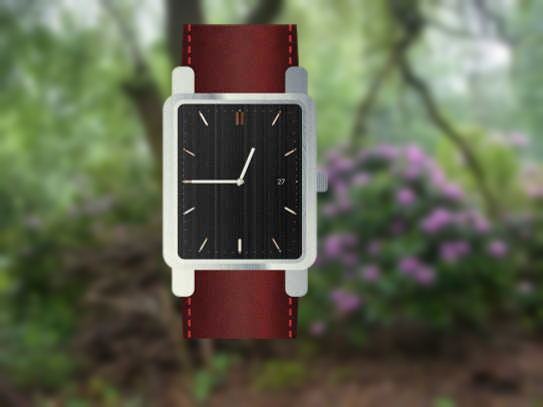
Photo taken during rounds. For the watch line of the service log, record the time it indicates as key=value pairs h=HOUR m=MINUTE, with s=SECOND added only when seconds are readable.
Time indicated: h=12 m=45
